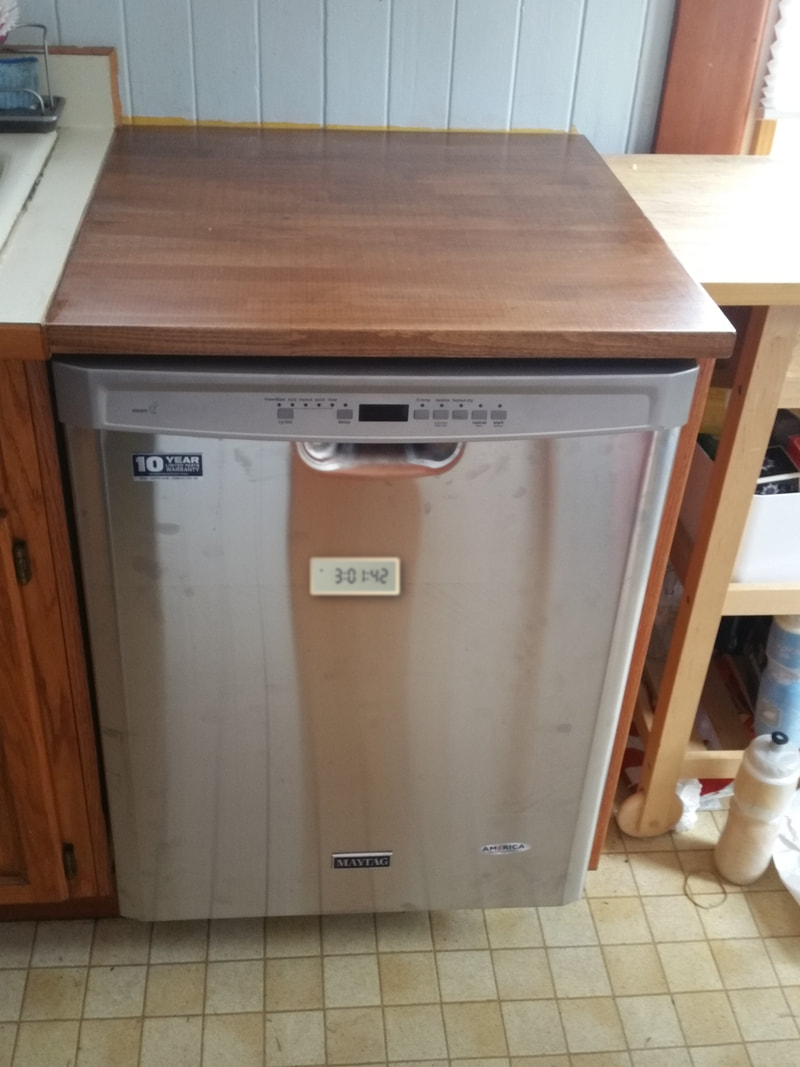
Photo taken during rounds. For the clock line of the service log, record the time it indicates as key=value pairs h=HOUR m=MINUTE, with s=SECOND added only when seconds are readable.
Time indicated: h=3 m=1 s=42
